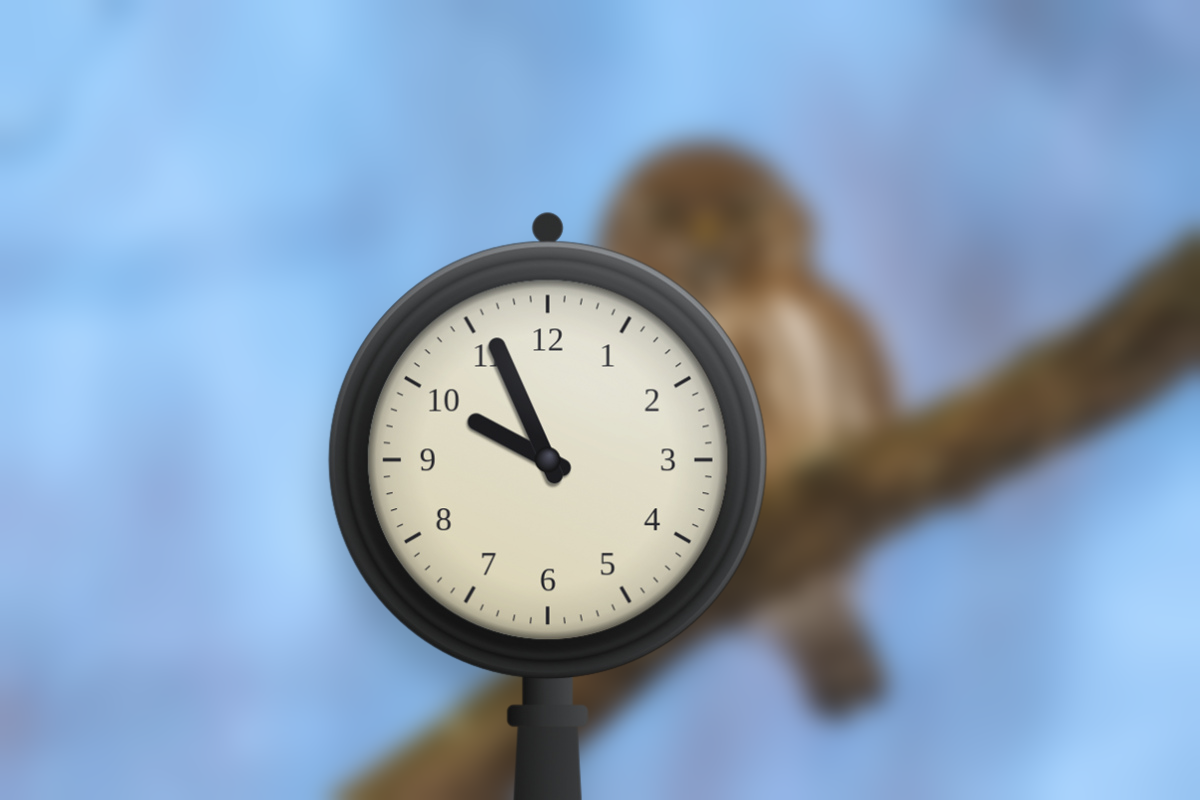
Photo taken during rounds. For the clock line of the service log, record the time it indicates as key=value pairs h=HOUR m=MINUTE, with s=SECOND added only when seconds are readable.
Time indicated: h=9 m=56
